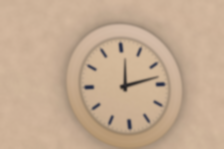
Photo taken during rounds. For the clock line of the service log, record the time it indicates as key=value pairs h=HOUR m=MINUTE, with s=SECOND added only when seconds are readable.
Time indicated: h=12 m=13
